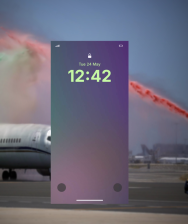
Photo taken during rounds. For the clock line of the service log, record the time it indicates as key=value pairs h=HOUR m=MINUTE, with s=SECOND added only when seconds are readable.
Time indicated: h=12 m=42
